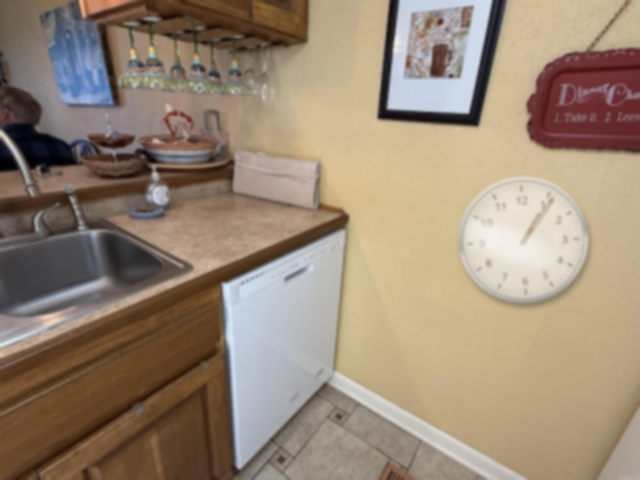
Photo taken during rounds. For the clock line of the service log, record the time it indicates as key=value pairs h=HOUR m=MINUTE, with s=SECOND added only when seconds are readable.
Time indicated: h=1 m=6
